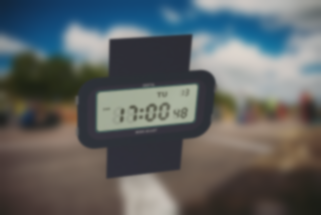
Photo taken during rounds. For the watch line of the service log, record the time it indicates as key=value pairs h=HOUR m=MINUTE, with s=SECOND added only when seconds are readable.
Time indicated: h=17 m=0 s=48
